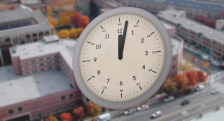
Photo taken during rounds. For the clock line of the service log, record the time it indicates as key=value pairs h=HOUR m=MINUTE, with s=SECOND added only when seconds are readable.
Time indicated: h=12 m=2
